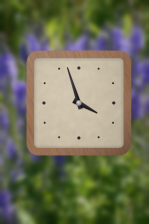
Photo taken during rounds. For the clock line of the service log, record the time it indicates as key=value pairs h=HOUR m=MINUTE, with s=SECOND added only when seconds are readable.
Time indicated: h=3 m=57
